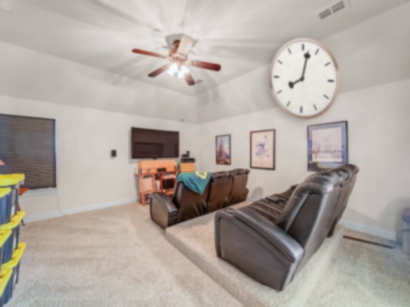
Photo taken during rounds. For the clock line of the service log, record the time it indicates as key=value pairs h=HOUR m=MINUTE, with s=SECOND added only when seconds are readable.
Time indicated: h=8 m=2
